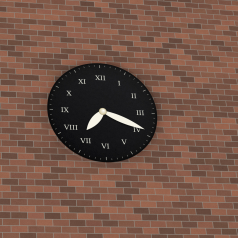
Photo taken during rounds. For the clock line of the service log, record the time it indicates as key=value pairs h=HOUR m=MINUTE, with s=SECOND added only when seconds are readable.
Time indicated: h=7 m=19
